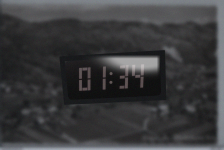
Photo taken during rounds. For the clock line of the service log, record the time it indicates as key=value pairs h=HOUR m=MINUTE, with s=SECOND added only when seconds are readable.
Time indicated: h=1 m=34
